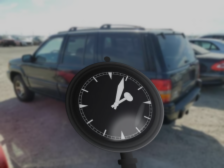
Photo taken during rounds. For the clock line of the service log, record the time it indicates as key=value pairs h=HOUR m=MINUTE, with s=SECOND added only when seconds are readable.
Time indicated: h=2 m=4
